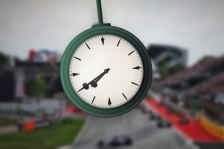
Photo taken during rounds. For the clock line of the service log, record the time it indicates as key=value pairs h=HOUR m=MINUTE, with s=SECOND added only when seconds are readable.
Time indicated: h=7 m=40
